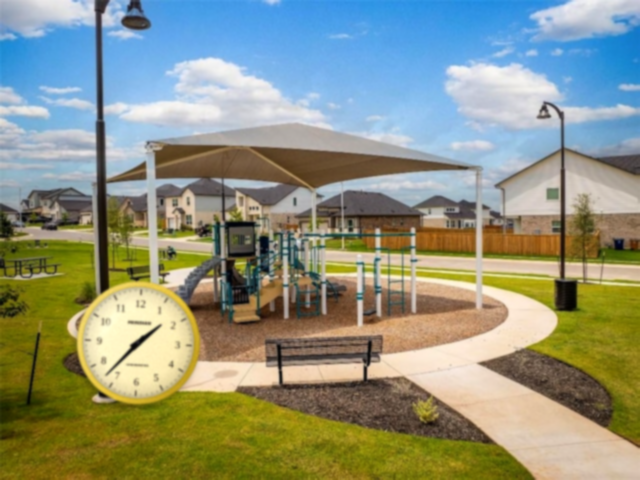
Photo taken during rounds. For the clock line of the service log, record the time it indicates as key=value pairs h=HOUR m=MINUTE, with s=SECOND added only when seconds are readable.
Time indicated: h=1 m=37
